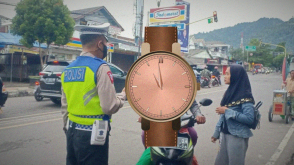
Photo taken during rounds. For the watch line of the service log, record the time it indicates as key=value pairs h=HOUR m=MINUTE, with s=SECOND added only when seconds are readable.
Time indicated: h=10 m=59
